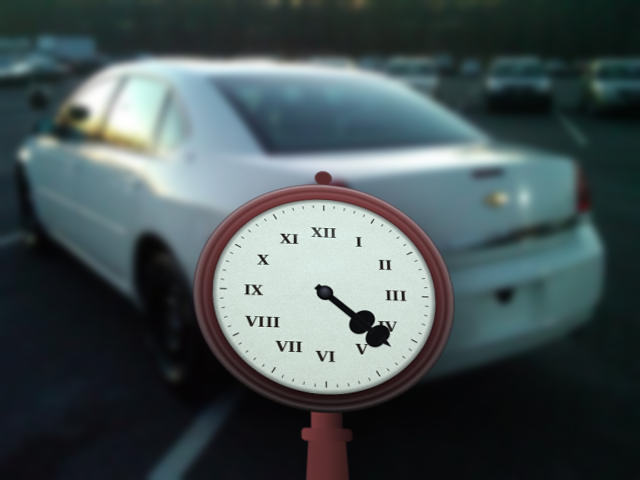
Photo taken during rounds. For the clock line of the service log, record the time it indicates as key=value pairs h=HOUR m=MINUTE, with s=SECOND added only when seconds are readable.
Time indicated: h=4 m=22
